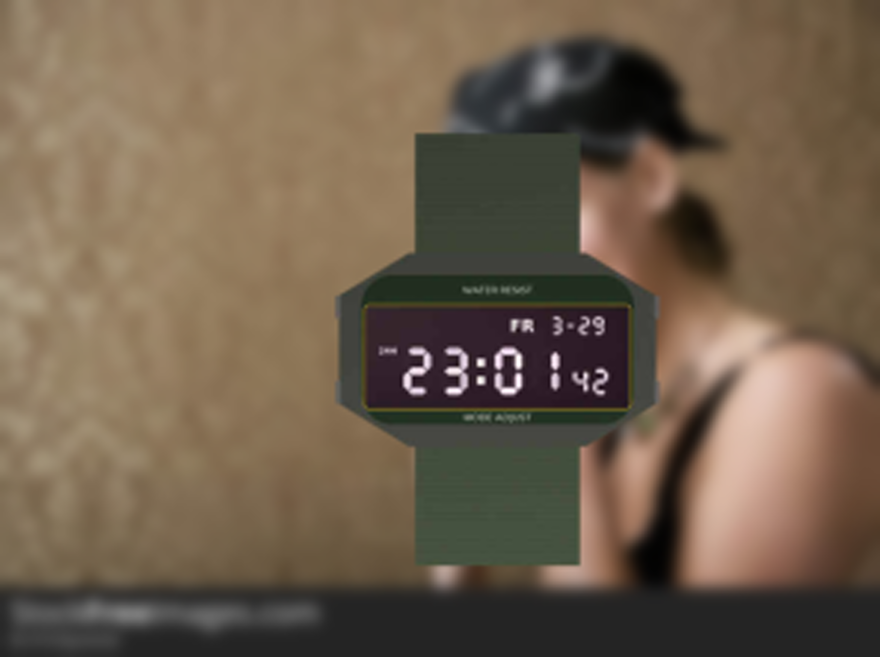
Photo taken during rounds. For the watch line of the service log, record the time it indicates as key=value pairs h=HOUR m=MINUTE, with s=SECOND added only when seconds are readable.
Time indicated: h=23 m=1 s=42
